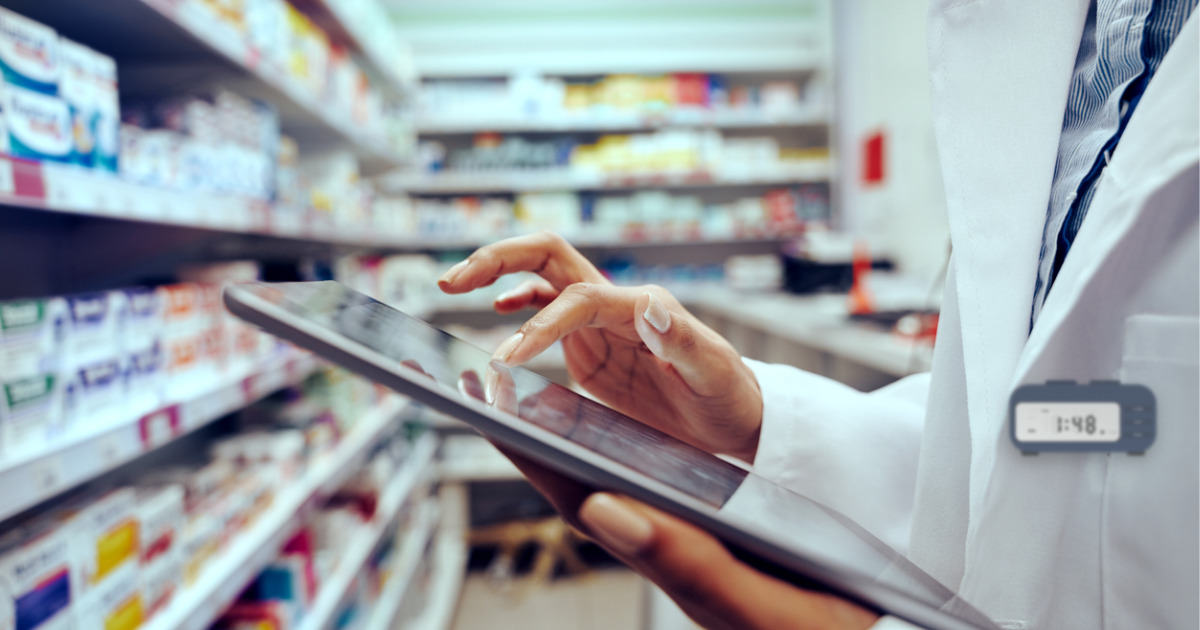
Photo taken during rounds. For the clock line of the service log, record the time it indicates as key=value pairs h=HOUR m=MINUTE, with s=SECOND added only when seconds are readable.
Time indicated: h=1 m=48
